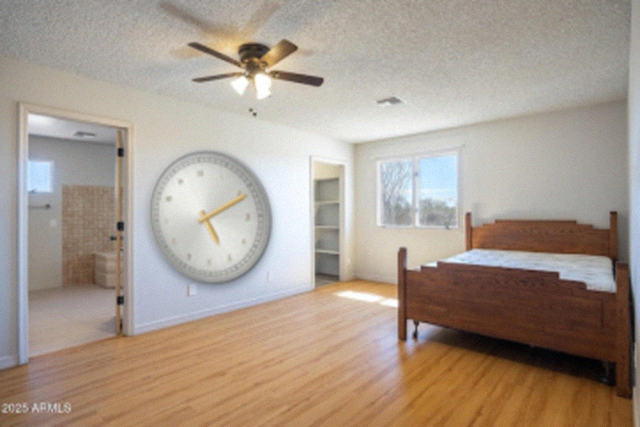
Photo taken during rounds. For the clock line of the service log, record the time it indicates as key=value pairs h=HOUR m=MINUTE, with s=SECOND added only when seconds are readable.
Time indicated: h=5 m=11
